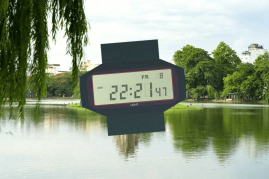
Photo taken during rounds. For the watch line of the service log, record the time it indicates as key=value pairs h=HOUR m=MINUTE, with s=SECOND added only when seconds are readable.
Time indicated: h=22 m=21 s=47
